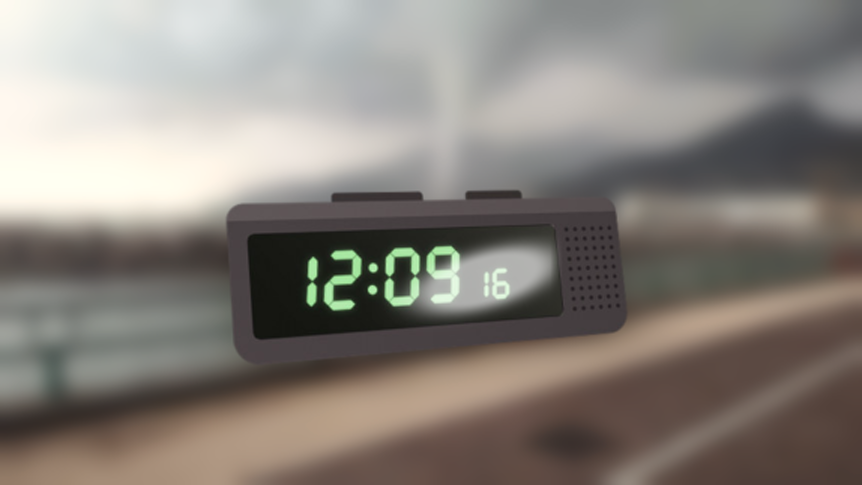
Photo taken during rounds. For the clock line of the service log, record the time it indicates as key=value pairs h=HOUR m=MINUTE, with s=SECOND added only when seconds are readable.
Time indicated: h=12 m=9 s=16
